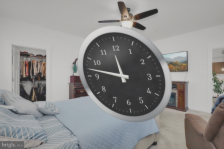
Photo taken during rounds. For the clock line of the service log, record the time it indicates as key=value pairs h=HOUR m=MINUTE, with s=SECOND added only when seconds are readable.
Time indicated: h=11 m=47
